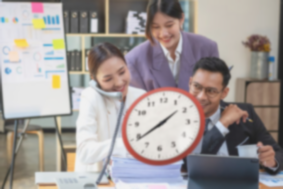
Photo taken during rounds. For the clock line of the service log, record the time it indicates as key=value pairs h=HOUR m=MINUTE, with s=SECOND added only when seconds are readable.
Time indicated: h=1 m=39
